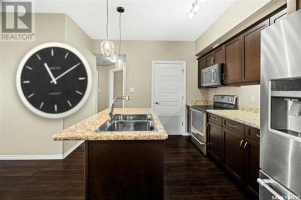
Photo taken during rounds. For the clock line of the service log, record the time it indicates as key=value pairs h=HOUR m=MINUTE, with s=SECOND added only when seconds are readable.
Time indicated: h=11 m=10
